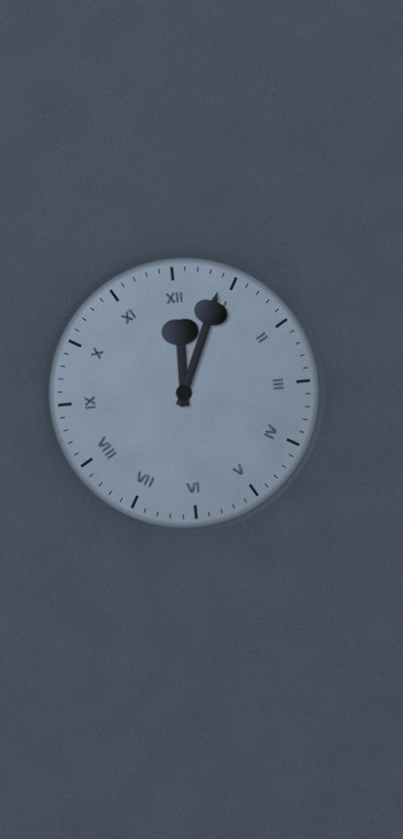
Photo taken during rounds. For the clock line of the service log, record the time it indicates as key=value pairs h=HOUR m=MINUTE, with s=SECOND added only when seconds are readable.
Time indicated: h=12 m=4
